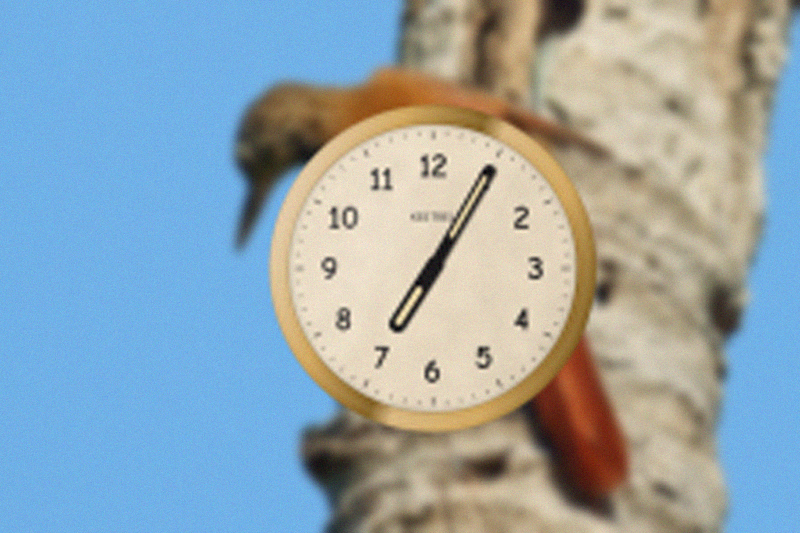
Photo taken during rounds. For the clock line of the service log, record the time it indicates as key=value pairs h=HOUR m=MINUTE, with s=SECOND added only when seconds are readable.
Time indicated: h=7 m=5
